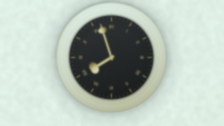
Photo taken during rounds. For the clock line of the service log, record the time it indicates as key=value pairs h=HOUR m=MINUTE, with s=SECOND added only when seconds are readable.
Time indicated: h=7 m=57
